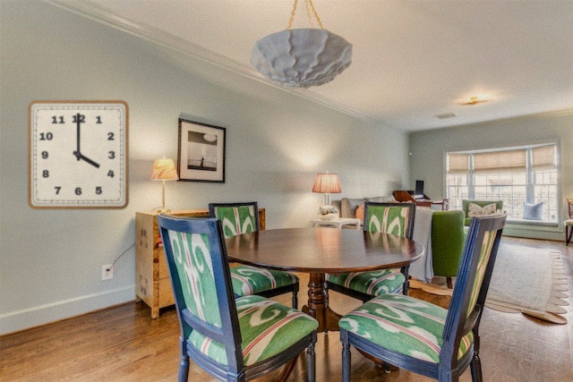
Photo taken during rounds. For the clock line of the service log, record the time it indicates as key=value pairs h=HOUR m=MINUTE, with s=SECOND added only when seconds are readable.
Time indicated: h=4 m=0
